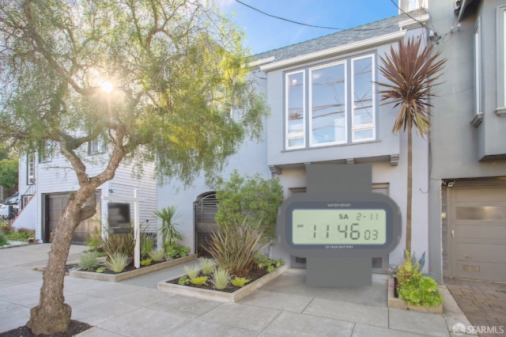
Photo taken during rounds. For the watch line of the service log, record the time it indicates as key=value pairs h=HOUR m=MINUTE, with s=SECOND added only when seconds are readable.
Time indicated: h=11 m=46 s=3
